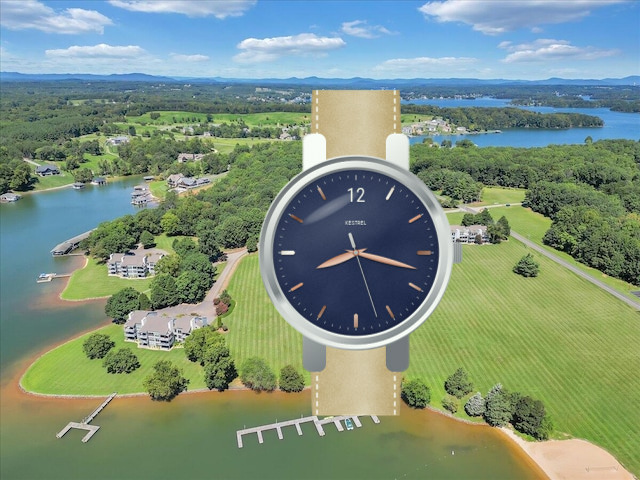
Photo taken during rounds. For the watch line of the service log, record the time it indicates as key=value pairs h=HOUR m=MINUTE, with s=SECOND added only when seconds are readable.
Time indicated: h=8 m=17 s=27
